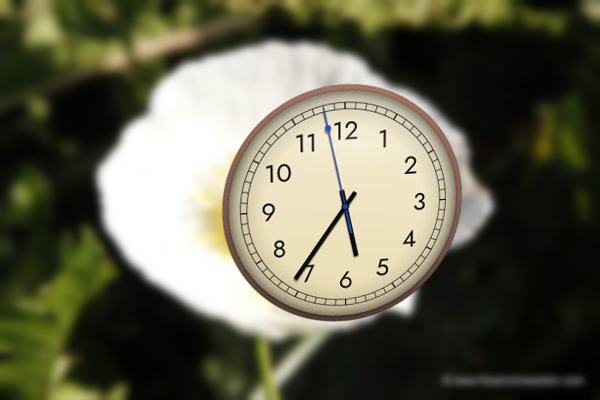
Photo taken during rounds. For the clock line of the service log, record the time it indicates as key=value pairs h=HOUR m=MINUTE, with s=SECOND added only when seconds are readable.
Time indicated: h=5 m=35 s=58
